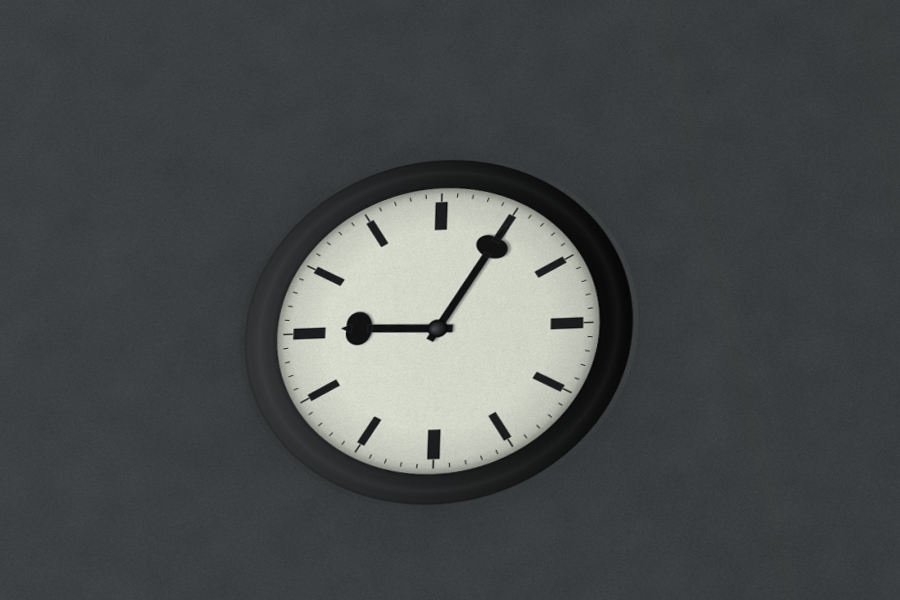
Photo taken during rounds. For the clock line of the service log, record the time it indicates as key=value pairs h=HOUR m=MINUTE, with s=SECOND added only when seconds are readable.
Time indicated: h=9 m=5
